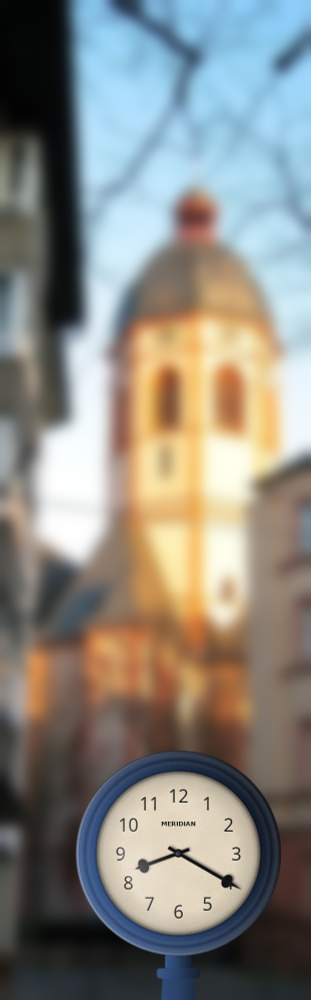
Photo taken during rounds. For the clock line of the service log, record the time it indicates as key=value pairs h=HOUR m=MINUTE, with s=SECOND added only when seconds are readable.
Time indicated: h=8 m=20
